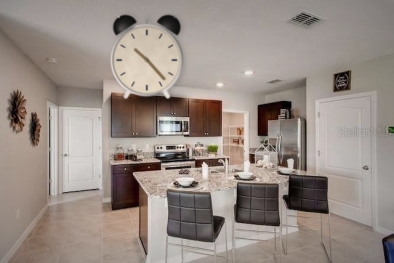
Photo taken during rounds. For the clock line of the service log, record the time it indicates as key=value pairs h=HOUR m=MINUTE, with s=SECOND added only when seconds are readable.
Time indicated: h=10 m=23
